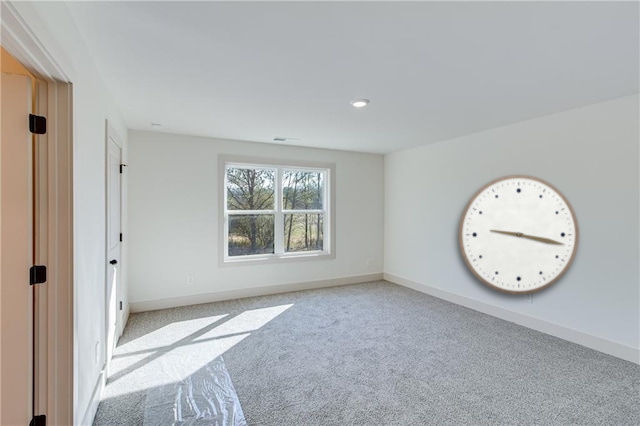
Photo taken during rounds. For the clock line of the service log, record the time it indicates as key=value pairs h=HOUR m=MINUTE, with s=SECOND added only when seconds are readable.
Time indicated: h=9 m=17
